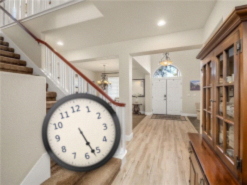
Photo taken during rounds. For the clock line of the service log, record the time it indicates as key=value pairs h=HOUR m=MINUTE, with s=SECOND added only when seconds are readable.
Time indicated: h=5 m=27
